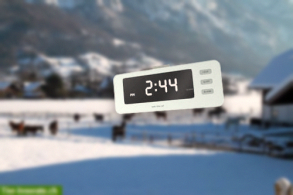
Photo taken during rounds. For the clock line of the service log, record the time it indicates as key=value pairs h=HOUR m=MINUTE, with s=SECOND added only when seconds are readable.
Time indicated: h=2 m=44
